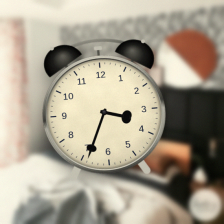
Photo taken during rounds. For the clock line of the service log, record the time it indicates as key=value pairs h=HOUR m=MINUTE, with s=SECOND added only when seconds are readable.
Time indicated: h=3 m=34
